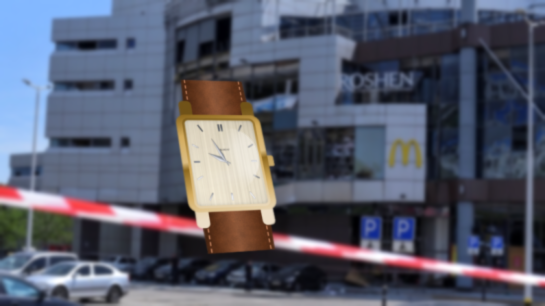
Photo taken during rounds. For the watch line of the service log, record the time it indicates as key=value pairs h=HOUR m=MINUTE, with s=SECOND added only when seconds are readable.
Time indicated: h=9 m=56
